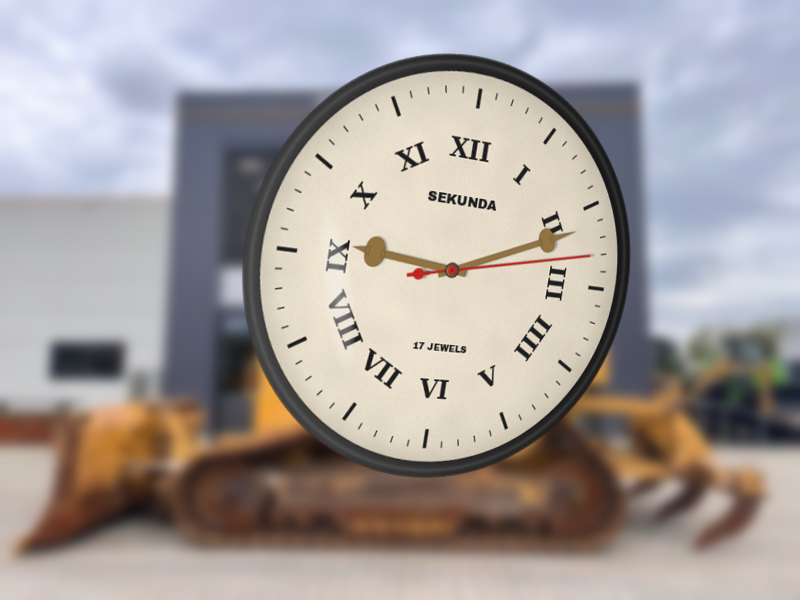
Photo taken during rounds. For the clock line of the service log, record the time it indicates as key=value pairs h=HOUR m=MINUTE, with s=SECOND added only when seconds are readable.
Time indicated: h=9 m=11 s=13
